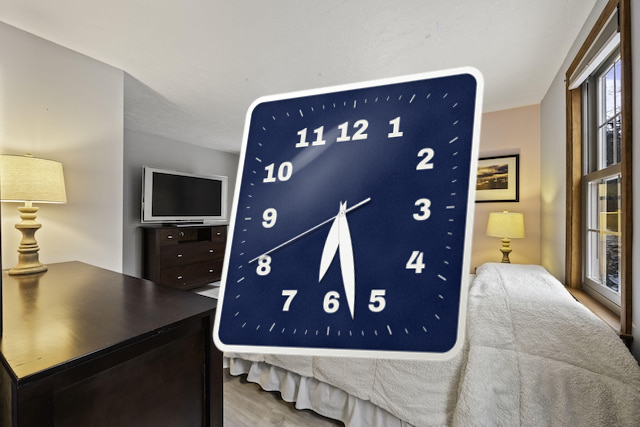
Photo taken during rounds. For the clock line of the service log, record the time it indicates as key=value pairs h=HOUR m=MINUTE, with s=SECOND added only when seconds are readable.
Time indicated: h=6 m=27 s=41
